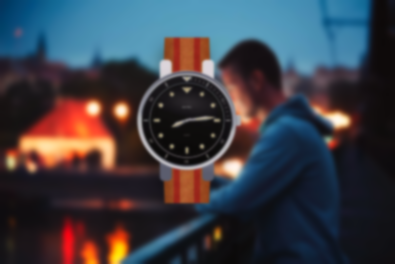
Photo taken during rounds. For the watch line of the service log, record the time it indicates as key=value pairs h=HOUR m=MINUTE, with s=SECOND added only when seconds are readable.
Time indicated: h=8 m=14
